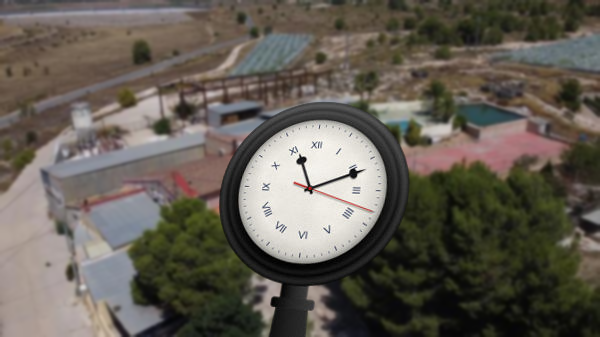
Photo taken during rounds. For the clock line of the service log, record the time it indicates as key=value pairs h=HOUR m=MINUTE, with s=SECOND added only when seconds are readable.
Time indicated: h=11 m=11 s=18
